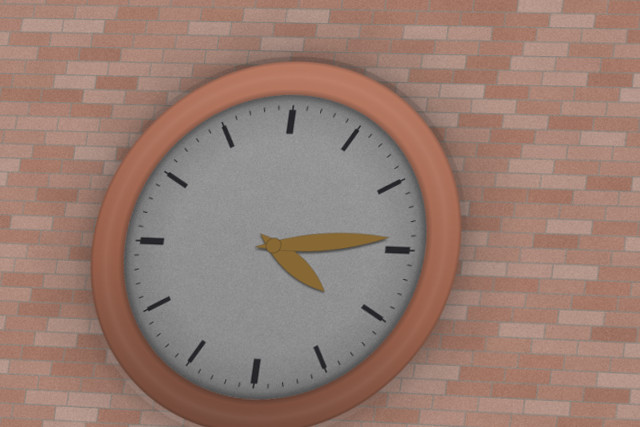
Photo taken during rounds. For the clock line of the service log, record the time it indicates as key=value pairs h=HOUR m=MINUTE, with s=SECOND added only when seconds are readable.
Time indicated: h=4 m=14
